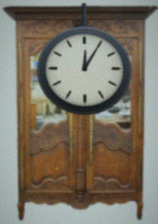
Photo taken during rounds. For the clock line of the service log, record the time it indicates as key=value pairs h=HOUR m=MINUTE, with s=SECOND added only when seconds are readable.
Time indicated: h=12 m=5
